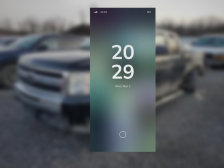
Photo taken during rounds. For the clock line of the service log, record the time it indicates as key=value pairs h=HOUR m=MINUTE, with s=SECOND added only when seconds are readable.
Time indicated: h=20 m=29
